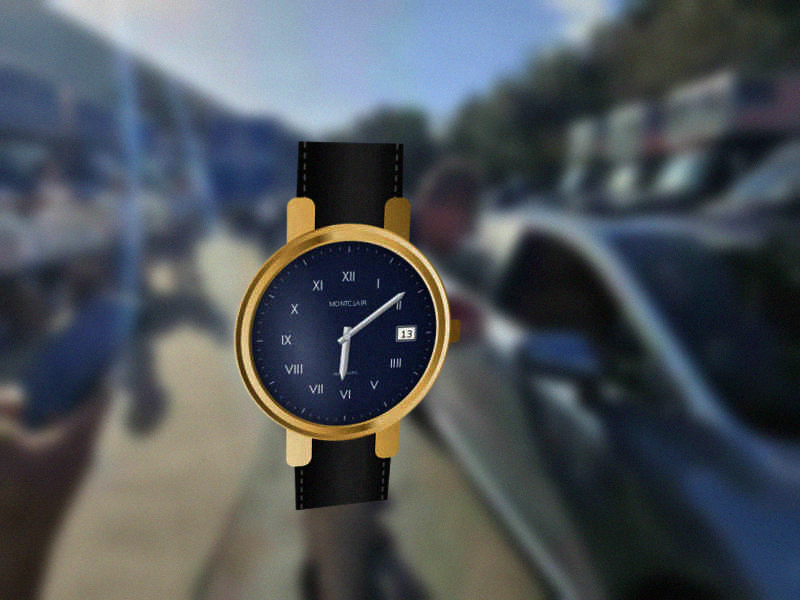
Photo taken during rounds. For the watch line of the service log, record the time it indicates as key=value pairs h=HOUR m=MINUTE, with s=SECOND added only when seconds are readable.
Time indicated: h=6 m=9
